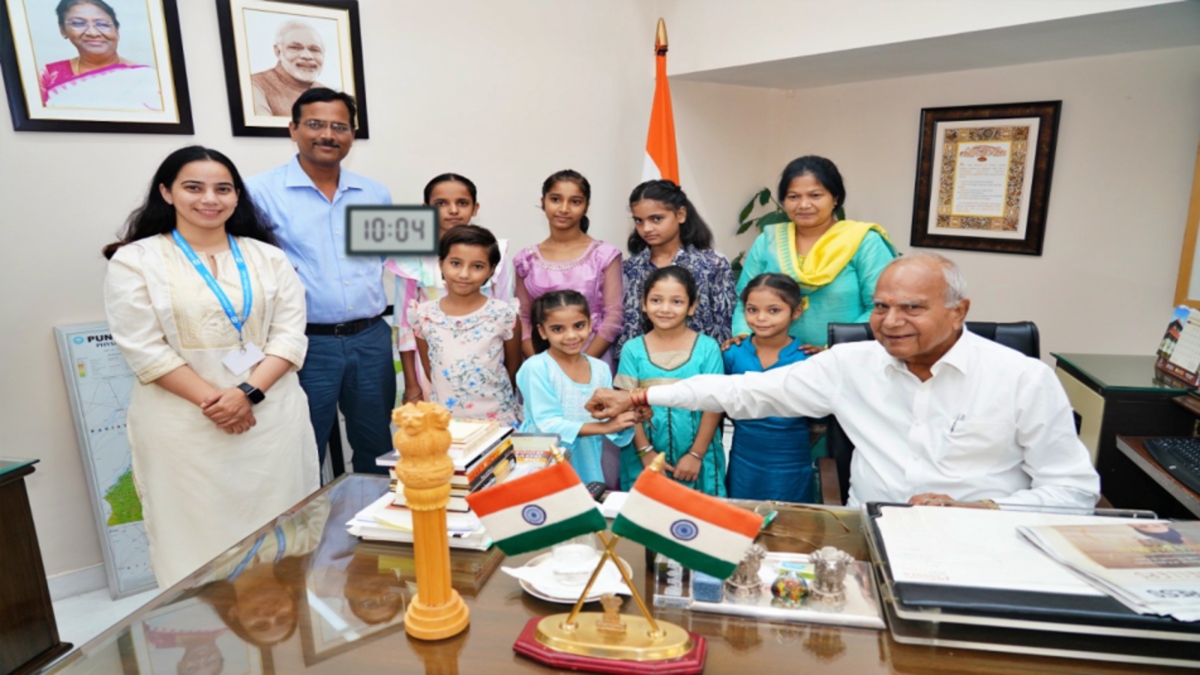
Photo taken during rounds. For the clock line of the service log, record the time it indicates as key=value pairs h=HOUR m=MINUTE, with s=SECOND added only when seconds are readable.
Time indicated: h=10 m=4
